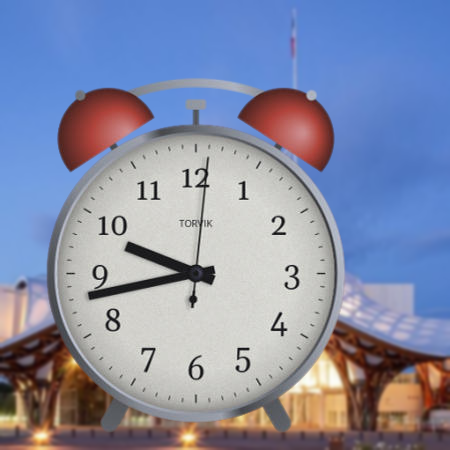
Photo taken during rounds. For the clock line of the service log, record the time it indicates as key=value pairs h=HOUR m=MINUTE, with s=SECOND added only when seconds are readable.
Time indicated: h=9 m=43 s=1
